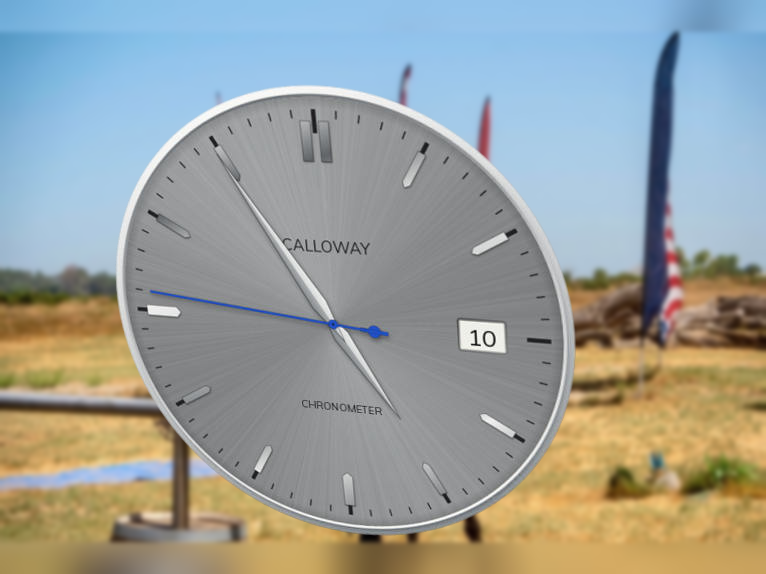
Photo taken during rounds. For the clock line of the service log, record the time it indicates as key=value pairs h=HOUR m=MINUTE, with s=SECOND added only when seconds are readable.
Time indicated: h=4 m=54 s=46
